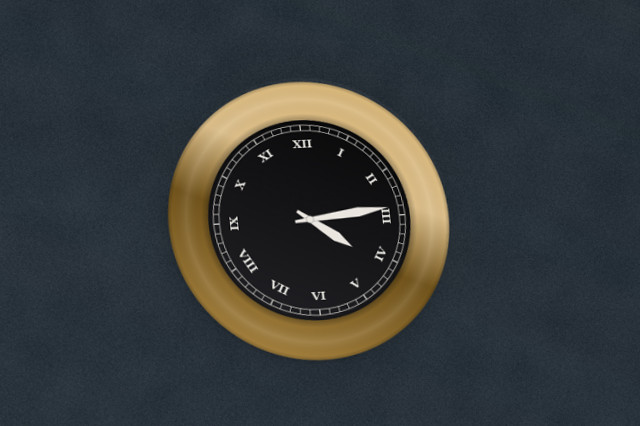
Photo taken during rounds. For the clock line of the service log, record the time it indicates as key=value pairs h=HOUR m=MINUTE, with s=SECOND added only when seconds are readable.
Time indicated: h=4 m=14
